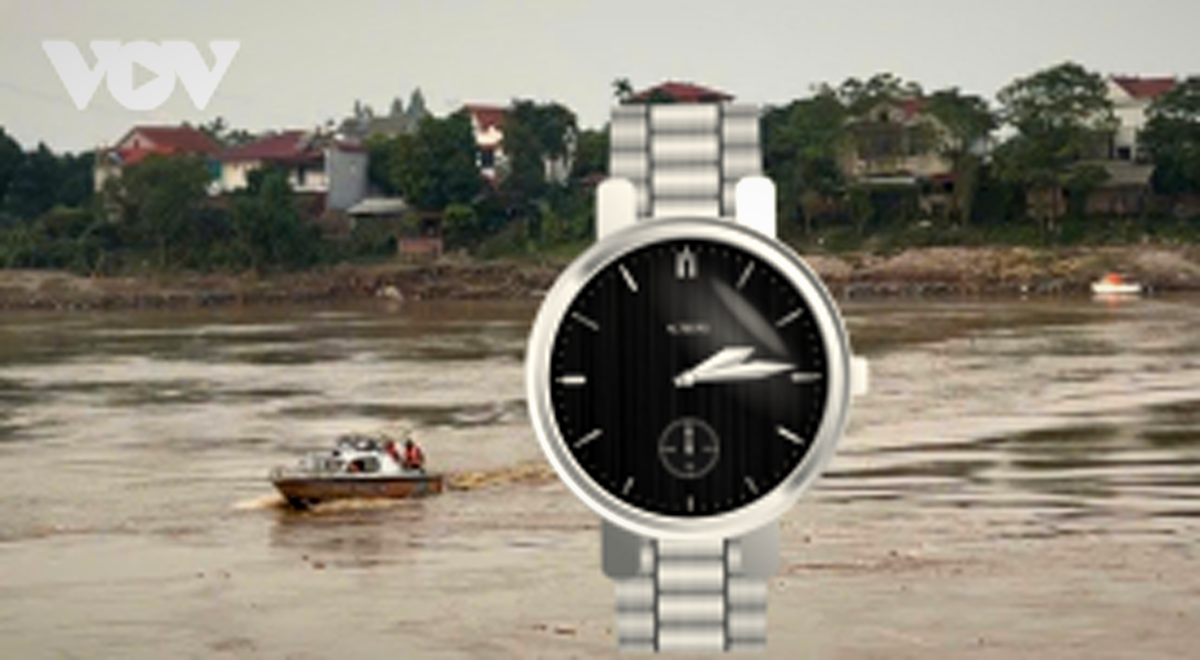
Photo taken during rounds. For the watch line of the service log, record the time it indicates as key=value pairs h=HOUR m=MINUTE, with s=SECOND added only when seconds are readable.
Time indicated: h=2 m=14
